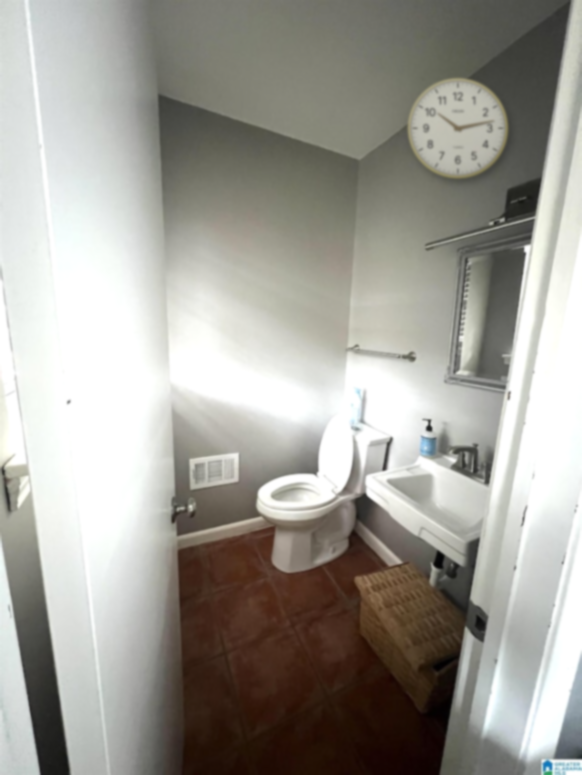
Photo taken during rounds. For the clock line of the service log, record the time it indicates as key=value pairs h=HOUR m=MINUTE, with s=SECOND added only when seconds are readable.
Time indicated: h=10 m=13
